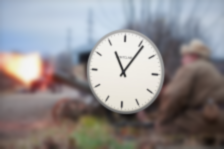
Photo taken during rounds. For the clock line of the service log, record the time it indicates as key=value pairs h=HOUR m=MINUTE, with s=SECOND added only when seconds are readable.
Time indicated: h=11 m=6
